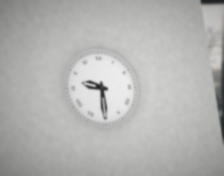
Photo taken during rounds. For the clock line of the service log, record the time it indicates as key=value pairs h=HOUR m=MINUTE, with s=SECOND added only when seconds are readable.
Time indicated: h=9 m=30
